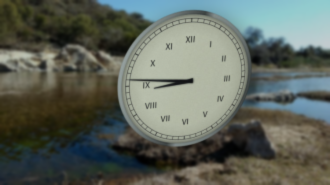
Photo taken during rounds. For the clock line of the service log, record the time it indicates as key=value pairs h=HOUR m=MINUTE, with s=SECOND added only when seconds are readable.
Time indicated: h=8 m=46
